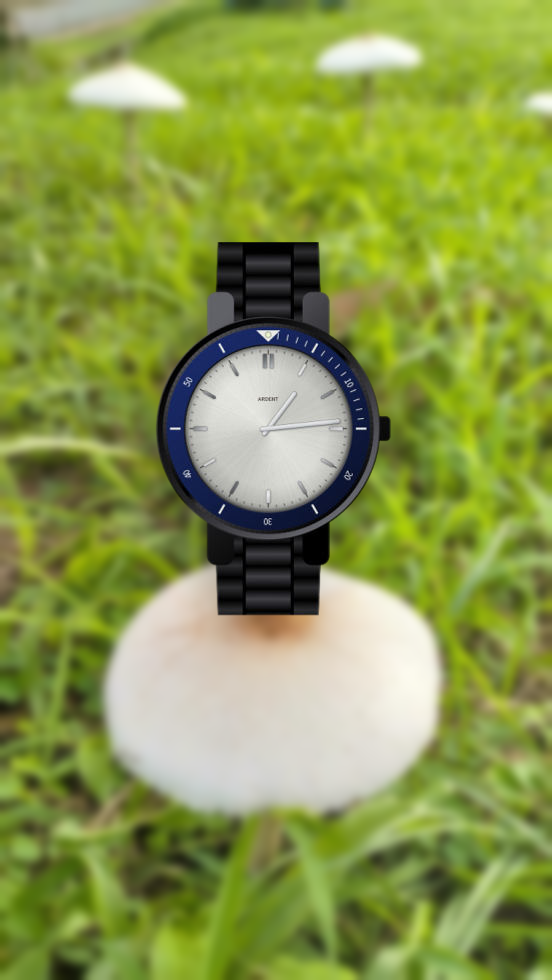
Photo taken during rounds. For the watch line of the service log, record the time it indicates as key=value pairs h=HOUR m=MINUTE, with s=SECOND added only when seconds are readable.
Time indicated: h=1 m=14
